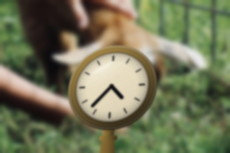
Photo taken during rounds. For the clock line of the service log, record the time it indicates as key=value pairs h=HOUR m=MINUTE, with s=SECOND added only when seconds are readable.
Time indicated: h=4 m=37
